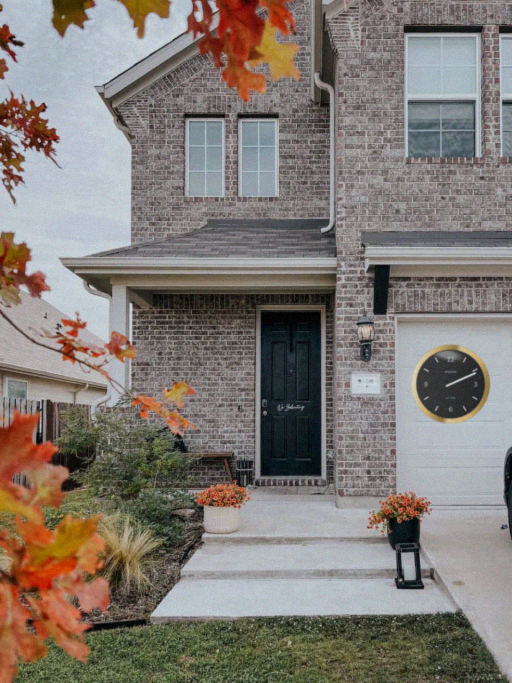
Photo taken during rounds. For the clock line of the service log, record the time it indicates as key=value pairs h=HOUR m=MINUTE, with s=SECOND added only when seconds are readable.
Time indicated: h=2 m=11
